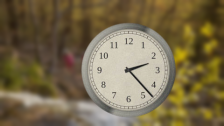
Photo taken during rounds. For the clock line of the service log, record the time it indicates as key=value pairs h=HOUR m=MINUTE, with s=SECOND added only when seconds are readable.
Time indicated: h=2 m=23
